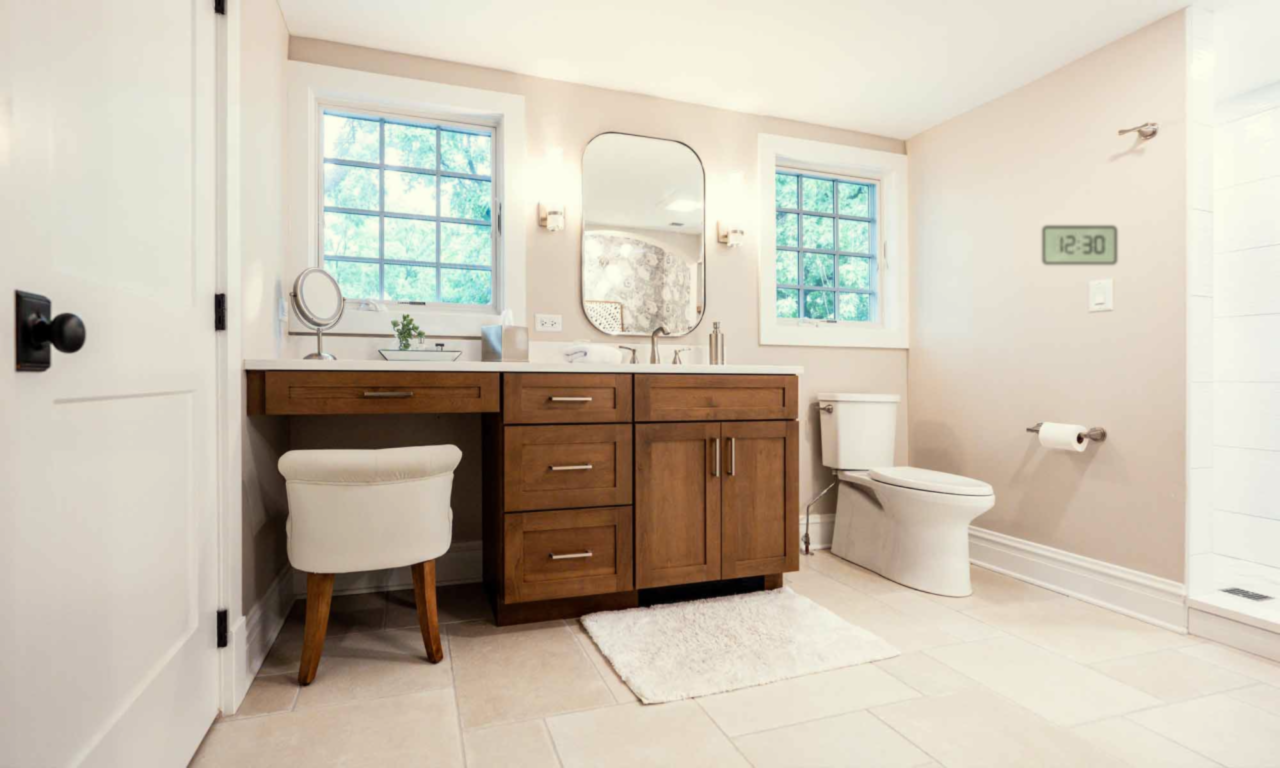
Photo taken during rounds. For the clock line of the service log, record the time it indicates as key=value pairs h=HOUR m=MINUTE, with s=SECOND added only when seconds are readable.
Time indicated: h=12 m=30
